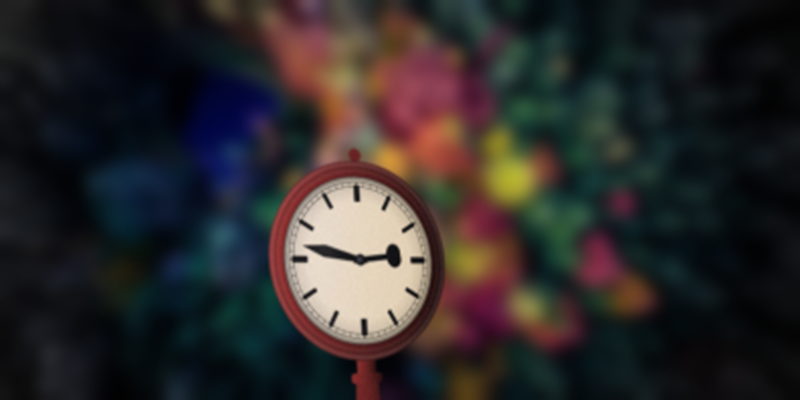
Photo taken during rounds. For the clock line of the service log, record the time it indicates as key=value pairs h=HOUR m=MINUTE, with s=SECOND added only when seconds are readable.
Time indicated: h=2 m=47
